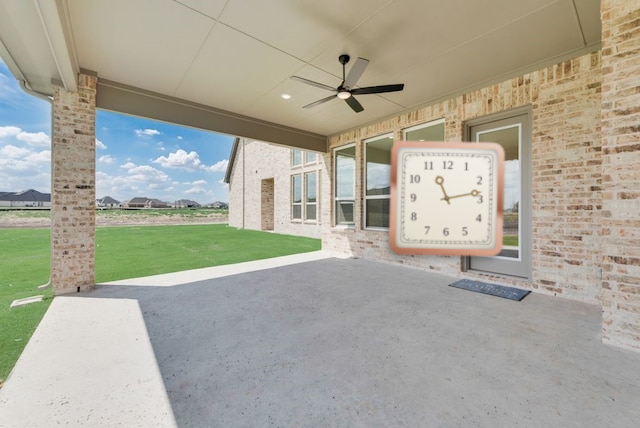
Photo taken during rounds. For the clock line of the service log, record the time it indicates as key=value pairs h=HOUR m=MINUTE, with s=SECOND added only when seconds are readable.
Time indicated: h=11 m=13
